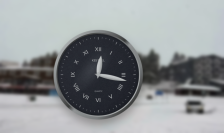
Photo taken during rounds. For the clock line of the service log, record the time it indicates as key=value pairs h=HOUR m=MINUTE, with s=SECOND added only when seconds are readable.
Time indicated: h=12 m=17
